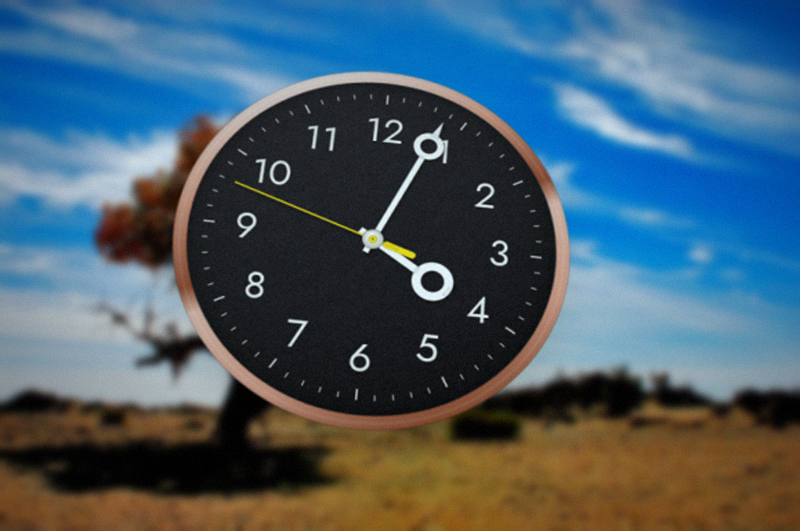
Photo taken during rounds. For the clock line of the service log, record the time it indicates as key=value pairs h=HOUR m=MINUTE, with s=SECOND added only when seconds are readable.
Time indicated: h=4 m=3 s=48
